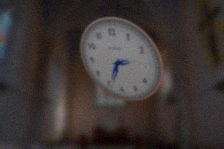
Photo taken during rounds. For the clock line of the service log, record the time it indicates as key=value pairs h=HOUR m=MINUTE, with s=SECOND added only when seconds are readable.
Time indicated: h=2 m=34
